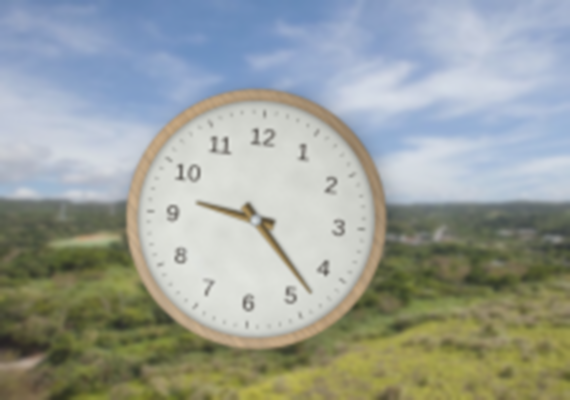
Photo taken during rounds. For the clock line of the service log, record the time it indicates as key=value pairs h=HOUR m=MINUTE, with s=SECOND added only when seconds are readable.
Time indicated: h=9 m=23
